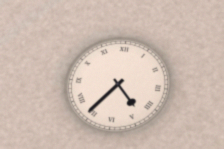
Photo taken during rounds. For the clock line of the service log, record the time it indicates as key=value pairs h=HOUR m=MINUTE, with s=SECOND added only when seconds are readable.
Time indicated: h=4 m=36
